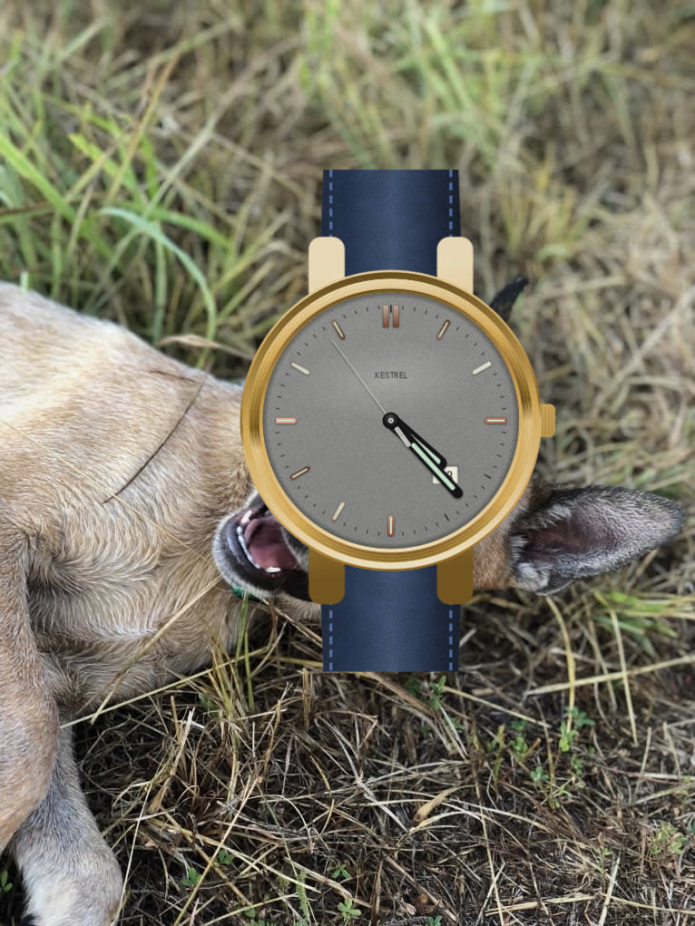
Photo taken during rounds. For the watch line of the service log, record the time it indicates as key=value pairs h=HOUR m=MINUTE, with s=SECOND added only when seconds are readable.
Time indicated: h=4 m=22 s=54
